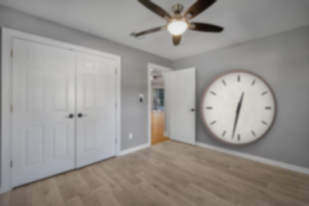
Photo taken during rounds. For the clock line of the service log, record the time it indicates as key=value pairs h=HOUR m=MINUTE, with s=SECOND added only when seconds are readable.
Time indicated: h=12 m=32
